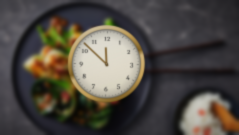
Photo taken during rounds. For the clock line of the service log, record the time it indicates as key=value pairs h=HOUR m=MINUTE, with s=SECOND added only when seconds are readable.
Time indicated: h=11 m=52
